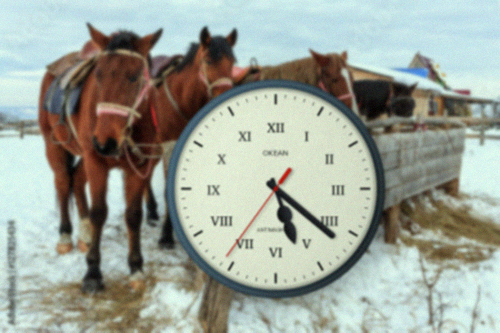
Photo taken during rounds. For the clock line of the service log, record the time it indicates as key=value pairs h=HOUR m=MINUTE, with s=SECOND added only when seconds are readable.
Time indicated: h=5 m=21 s=36
